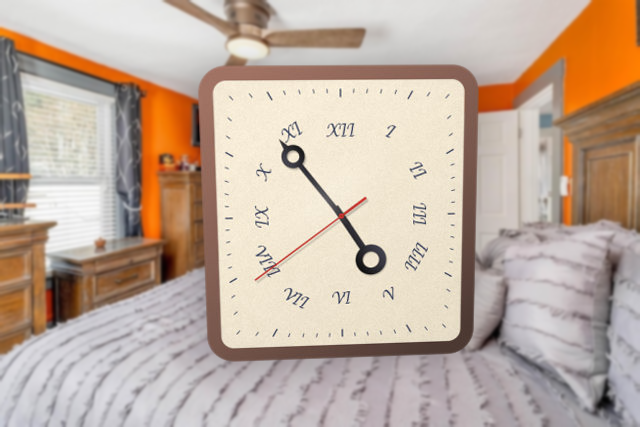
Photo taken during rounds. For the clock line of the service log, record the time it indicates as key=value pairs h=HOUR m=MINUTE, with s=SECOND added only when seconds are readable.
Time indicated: h=4 m=53 s=39
